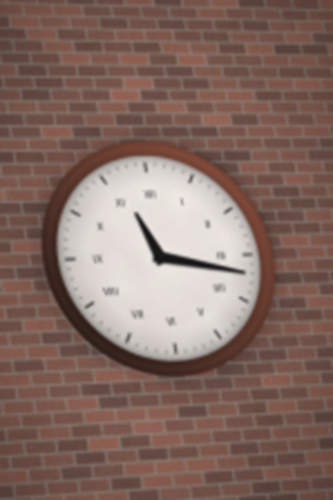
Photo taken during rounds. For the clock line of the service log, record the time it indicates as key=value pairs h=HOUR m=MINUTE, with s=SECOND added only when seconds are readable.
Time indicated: h=11 m=17
